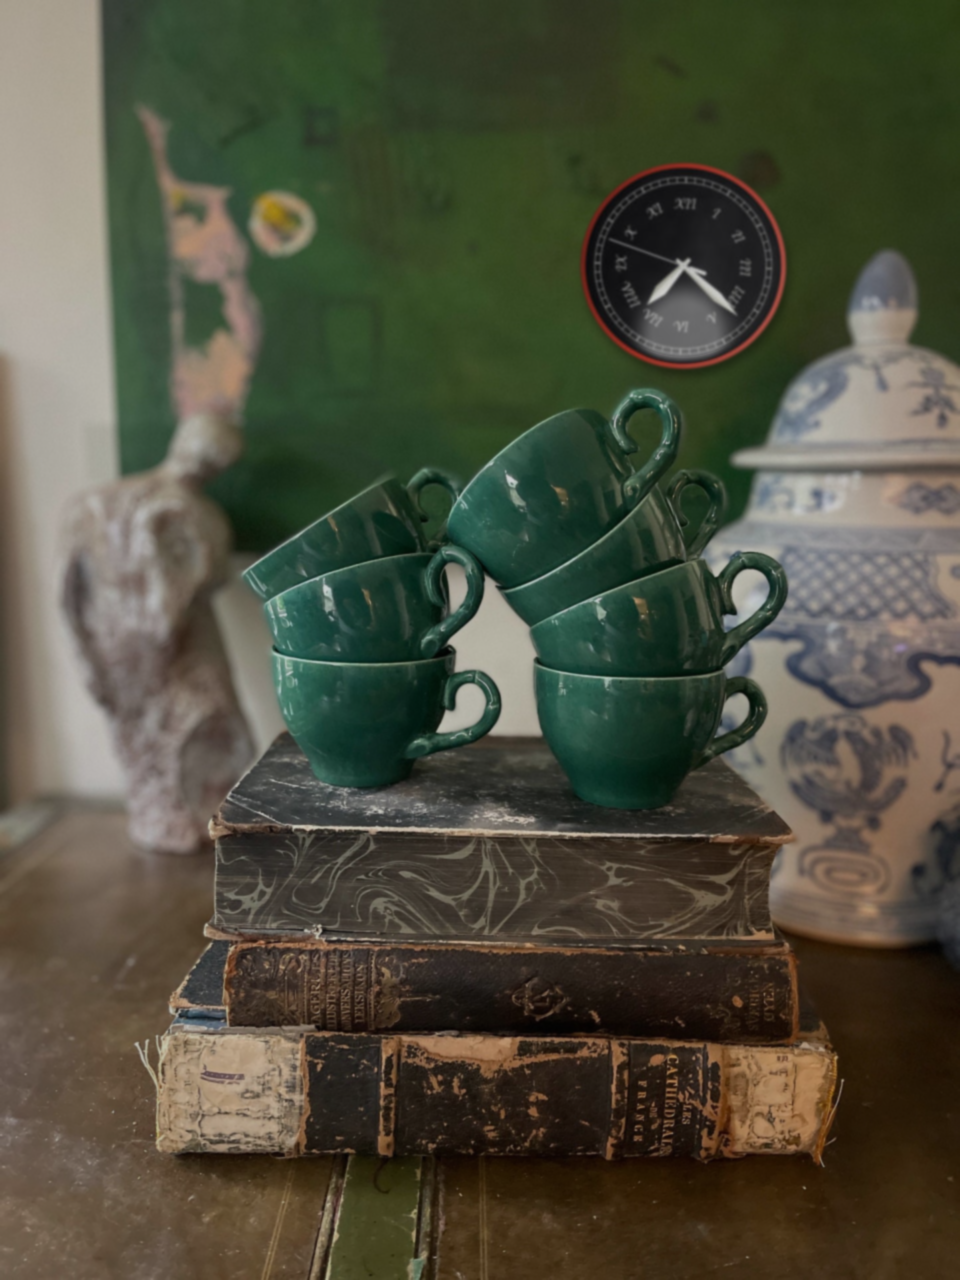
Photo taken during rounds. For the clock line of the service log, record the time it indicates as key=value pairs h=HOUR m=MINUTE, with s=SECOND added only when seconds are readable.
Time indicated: h=7 m=21 s=48
